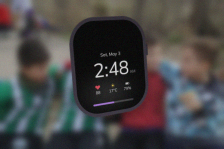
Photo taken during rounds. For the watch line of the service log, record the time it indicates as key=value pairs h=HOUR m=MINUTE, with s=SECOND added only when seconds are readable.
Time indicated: h=2 m=48
